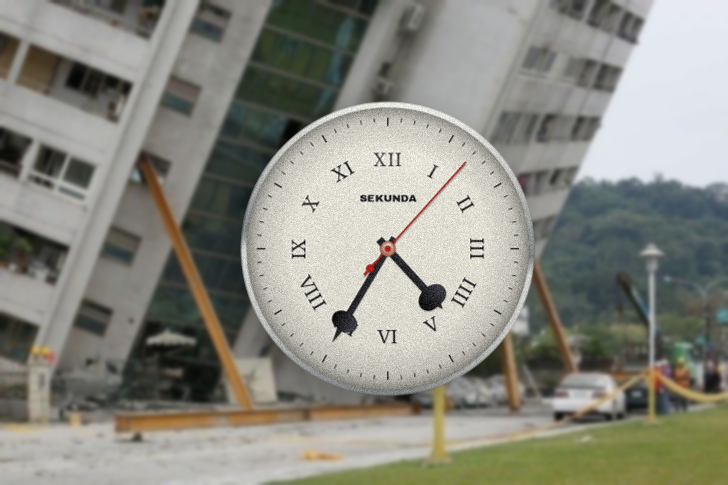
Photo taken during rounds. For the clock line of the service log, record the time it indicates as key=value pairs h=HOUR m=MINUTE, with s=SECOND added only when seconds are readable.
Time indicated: h=4 m=35 s=7
